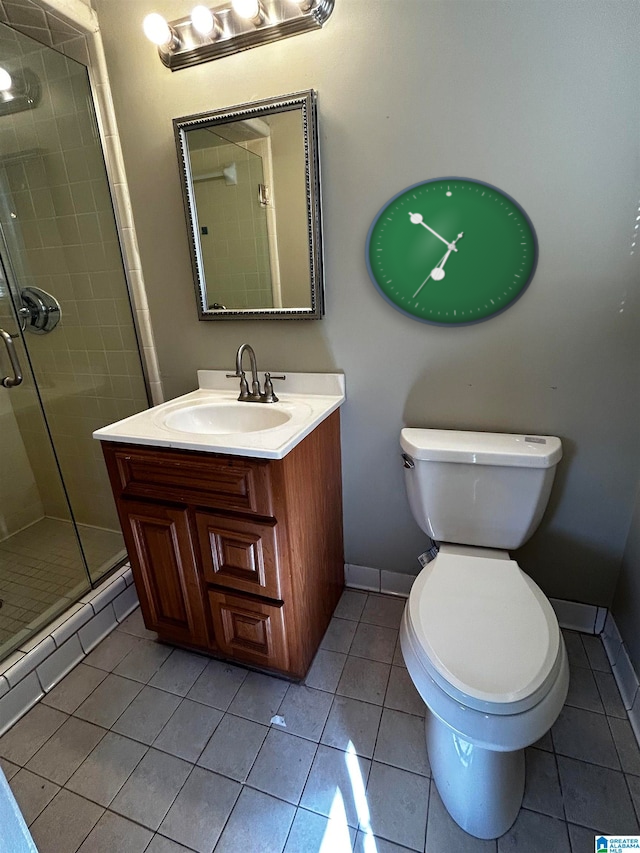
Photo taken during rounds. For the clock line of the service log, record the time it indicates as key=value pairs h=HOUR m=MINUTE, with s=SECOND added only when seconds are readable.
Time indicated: h=6 m=52 s=36
